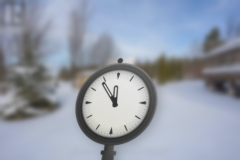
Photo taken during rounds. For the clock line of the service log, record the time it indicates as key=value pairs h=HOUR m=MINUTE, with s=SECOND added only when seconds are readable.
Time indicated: h=11 m=54
